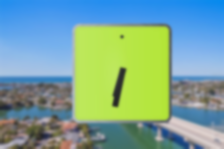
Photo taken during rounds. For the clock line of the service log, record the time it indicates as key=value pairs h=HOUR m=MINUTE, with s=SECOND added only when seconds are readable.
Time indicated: h=6 m=32
